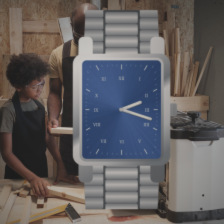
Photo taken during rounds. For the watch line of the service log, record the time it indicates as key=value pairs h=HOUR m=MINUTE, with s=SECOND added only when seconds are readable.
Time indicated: h=2 m=18
